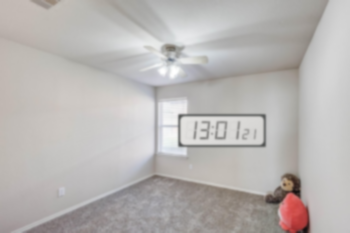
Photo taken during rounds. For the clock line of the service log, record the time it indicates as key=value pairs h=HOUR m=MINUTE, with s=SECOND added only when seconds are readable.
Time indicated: h=13 m=1
